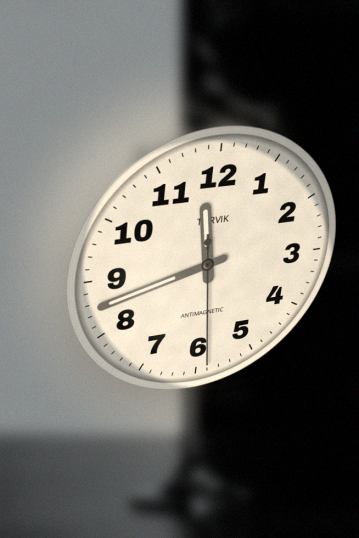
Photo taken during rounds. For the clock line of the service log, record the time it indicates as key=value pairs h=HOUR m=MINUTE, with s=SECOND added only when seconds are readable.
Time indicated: h=11 m=42 s=29
